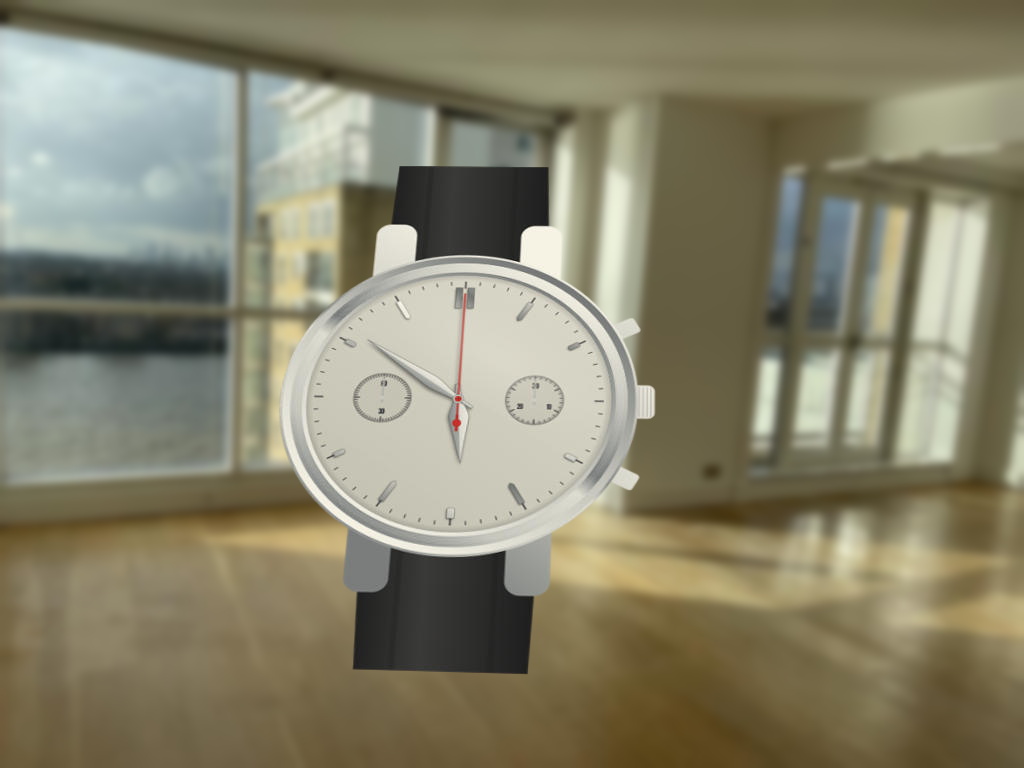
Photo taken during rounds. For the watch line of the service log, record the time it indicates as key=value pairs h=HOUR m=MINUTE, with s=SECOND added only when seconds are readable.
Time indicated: h=5 m=51
